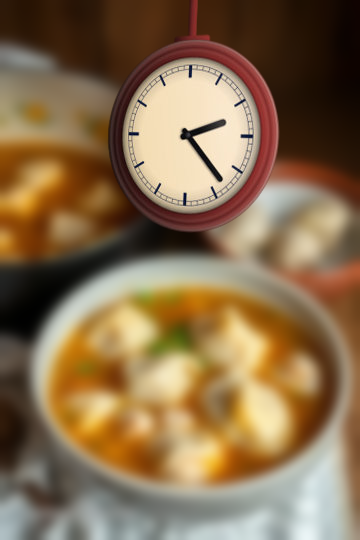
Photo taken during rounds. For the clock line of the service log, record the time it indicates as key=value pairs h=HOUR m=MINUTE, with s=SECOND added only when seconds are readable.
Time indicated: h=2 m=23
